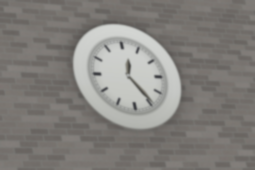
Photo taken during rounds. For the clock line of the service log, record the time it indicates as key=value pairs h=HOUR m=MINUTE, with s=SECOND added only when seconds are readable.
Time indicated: h=12 m=24
